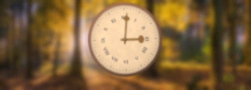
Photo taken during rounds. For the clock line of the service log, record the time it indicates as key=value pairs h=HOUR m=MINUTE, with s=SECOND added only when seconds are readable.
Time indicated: h=3 m=1
